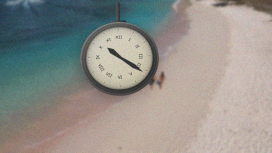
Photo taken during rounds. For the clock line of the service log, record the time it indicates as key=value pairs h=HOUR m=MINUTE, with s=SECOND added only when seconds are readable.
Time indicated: h=10 m=21
